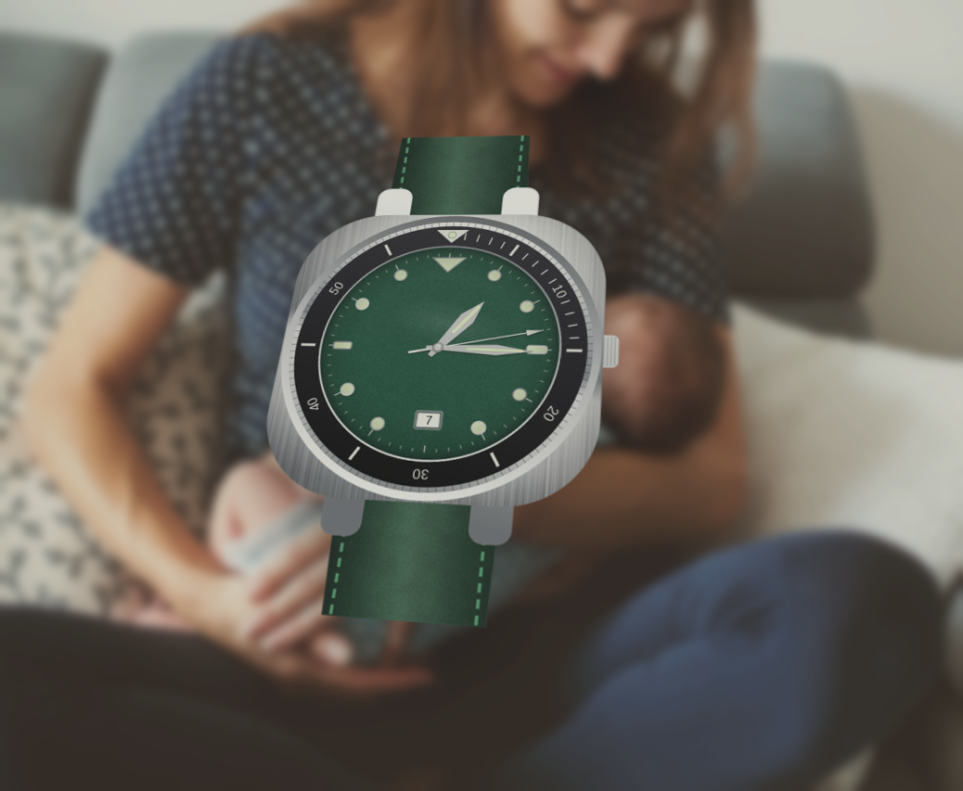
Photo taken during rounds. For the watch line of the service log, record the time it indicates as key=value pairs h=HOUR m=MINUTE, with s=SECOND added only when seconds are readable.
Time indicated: h=1 m=15 s=13
